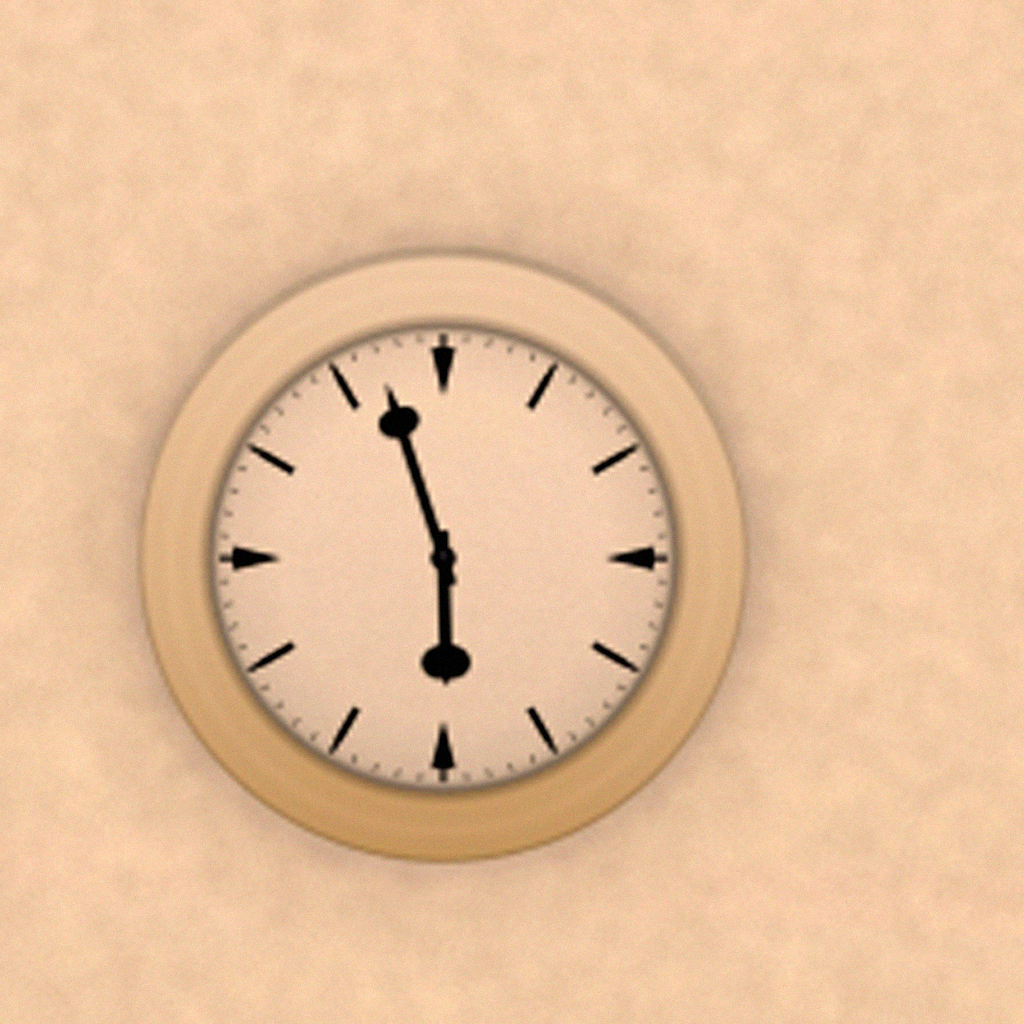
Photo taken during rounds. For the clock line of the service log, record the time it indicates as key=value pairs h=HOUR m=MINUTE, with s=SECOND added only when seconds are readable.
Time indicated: h=5 m=57
